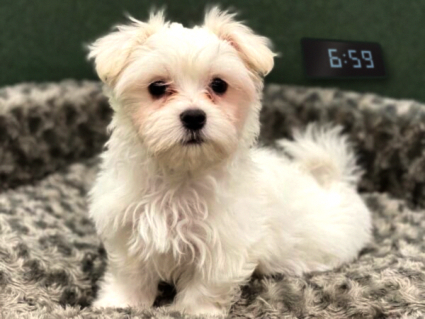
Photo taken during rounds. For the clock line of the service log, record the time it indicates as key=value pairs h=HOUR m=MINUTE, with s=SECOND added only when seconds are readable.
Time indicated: h=6 m=59
